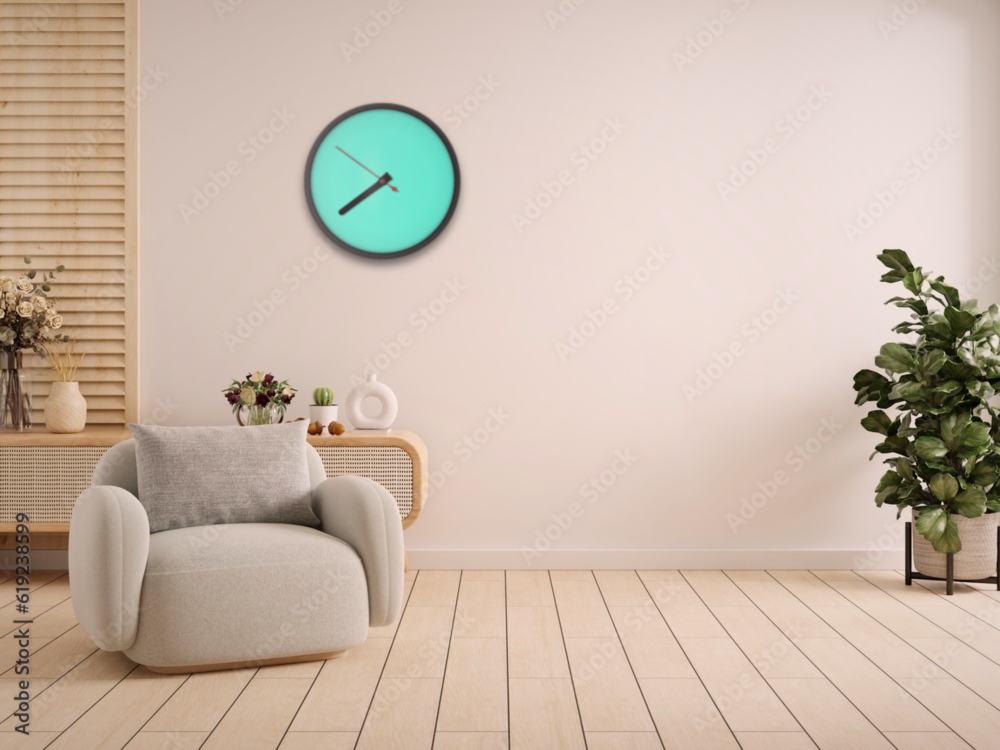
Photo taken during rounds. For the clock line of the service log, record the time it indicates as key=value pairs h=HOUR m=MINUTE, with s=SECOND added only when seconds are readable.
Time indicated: h=7 m=38 s=51
